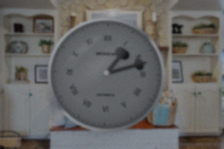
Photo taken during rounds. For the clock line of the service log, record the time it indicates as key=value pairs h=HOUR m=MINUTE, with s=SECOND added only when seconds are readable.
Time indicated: h=1 m=12
